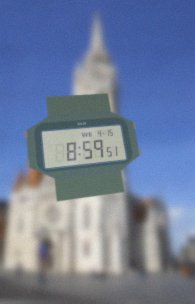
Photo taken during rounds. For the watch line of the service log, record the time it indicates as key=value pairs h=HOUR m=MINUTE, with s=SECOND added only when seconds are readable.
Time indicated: h=8 m=59 s=51
